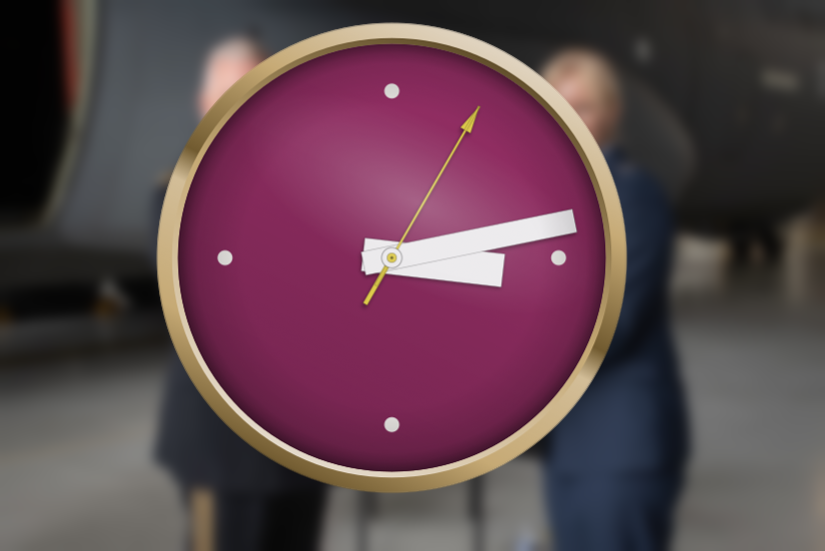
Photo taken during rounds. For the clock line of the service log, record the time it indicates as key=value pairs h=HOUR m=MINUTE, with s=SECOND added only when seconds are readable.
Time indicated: h=3 m=13 s=5
